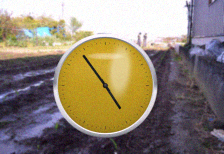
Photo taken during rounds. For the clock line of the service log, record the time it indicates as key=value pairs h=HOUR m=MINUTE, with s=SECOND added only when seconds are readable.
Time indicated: h=4 m=54
